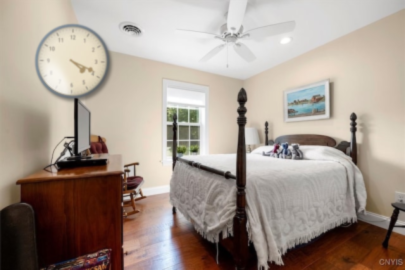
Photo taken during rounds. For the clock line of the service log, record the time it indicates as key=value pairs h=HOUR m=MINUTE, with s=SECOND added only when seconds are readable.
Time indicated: h=4 m=19
